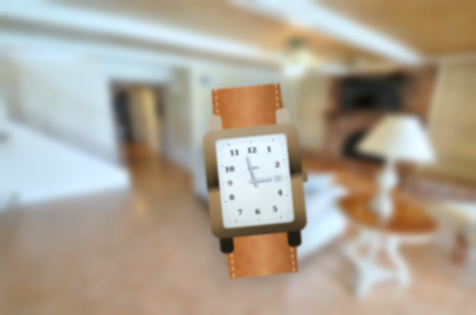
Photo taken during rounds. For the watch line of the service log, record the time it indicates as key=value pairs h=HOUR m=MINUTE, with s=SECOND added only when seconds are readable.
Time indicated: h=2 m=58
